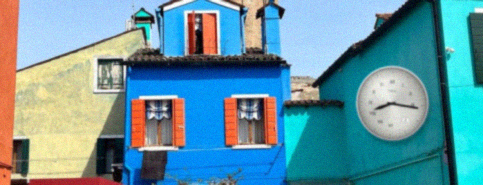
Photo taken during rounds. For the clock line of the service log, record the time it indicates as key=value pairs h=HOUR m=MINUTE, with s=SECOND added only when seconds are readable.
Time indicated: h=8 m=16
